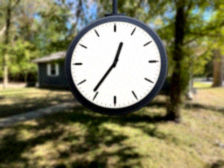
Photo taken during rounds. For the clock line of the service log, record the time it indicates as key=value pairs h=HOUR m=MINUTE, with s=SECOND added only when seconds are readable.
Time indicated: h=12 m=36
